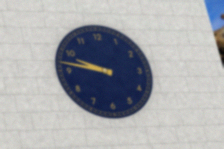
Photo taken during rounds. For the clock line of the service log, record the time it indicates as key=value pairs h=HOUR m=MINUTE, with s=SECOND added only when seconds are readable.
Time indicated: h=9 m=47
